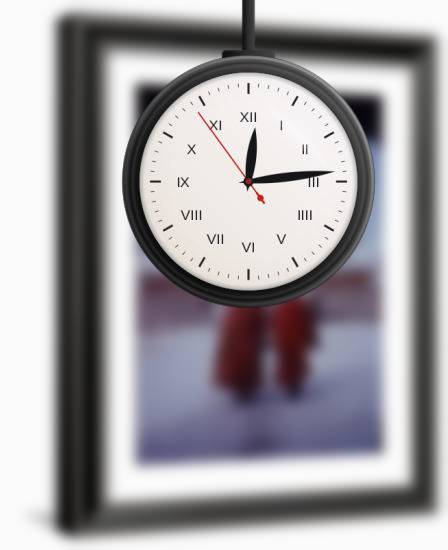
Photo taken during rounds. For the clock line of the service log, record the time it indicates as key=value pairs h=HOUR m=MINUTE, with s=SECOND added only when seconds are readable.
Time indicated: h=12 m=13 s=54
